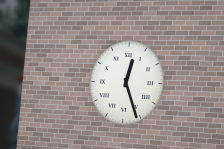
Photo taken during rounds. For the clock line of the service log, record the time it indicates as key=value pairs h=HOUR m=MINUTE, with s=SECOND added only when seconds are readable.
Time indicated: h=12 m=26
